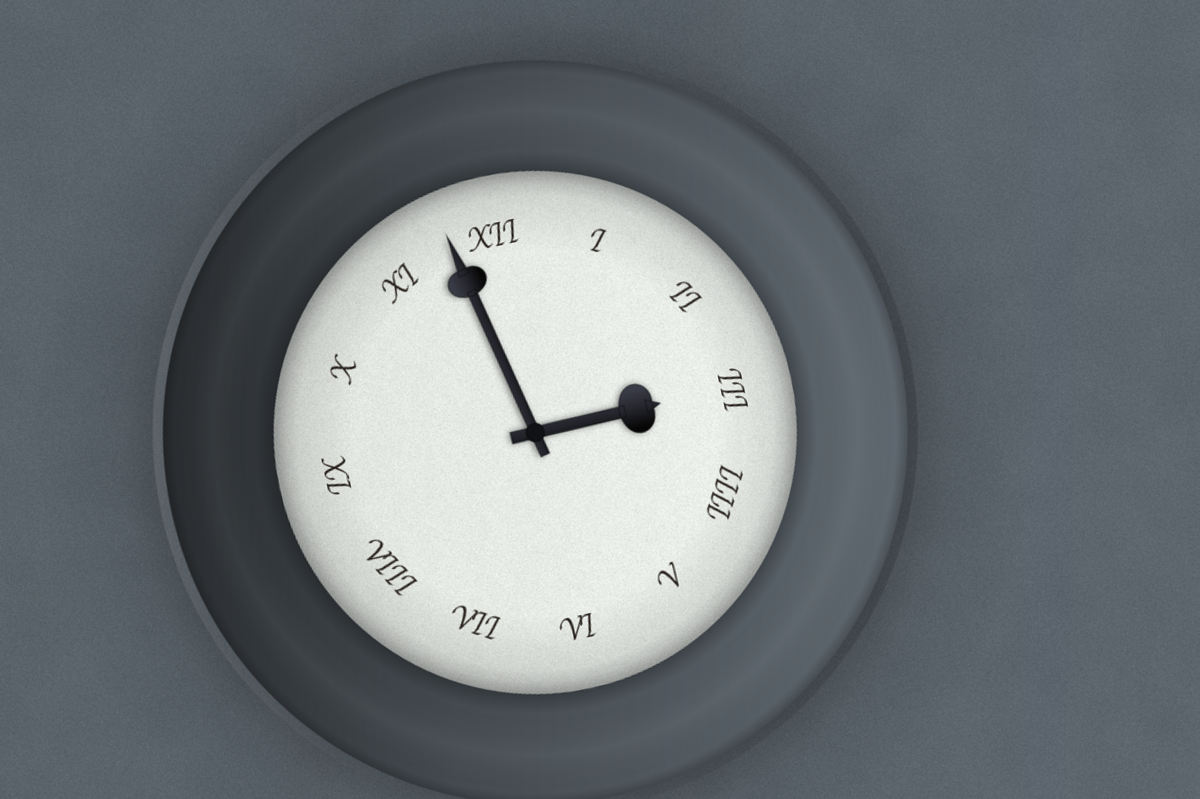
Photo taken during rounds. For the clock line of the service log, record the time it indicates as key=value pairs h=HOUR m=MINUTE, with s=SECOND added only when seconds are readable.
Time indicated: h=2 m=58
